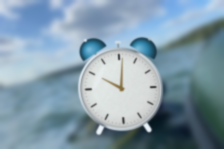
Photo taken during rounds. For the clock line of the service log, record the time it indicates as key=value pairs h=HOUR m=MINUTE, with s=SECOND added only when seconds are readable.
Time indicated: h=10 m=1
